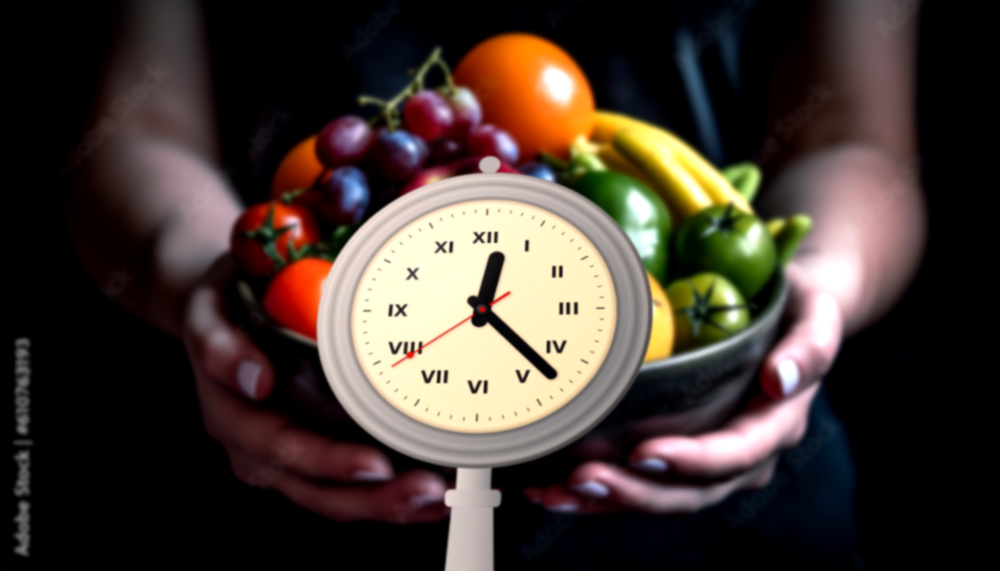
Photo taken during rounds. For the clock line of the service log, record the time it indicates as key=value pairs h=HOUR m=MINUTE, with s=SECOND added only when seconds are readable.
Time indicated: h=12 m=22 s=39
